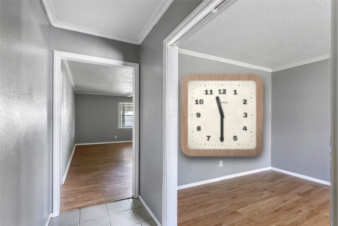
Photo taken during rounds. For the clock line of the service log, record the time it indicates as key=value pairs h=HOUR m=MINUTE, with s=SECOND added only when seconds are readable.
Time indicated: h=11 m=30
